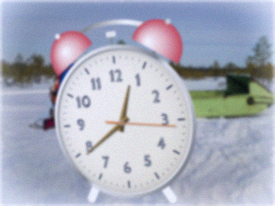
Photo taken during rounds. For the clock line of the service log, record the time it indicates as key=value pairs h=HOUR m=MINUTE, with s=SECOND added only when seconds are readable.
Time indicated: h=12 m=39 s=16
